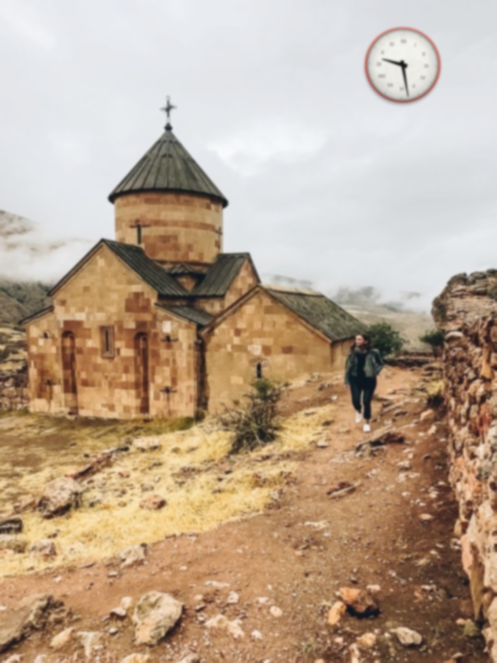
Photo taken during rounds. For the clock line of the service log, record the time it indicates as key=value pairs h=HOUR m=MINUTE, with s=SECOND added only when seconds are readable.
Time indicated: h=9 m=28
